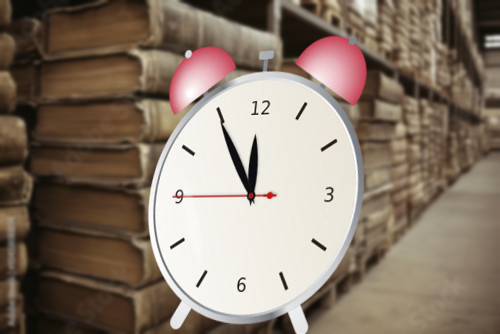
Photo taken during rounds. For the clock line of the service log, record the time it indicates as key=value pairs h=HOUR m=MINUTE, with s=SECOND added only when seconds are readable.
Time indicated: h=11 m=54 s=45
